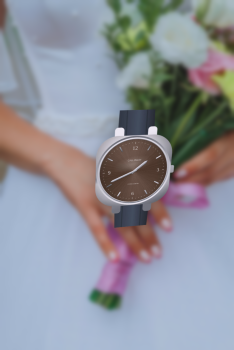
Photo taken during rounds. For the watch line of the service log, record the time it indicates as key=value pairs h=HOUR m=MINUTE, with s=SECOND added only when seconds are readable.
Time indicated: h=1 m=41
